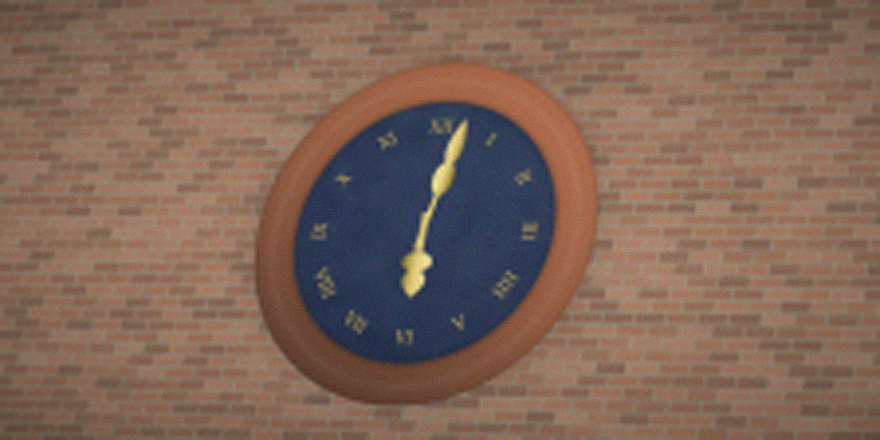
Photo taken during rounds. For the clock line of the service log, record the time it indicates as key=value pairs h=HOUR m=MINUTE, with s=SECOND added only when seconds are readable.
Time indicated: h=6 m=2
